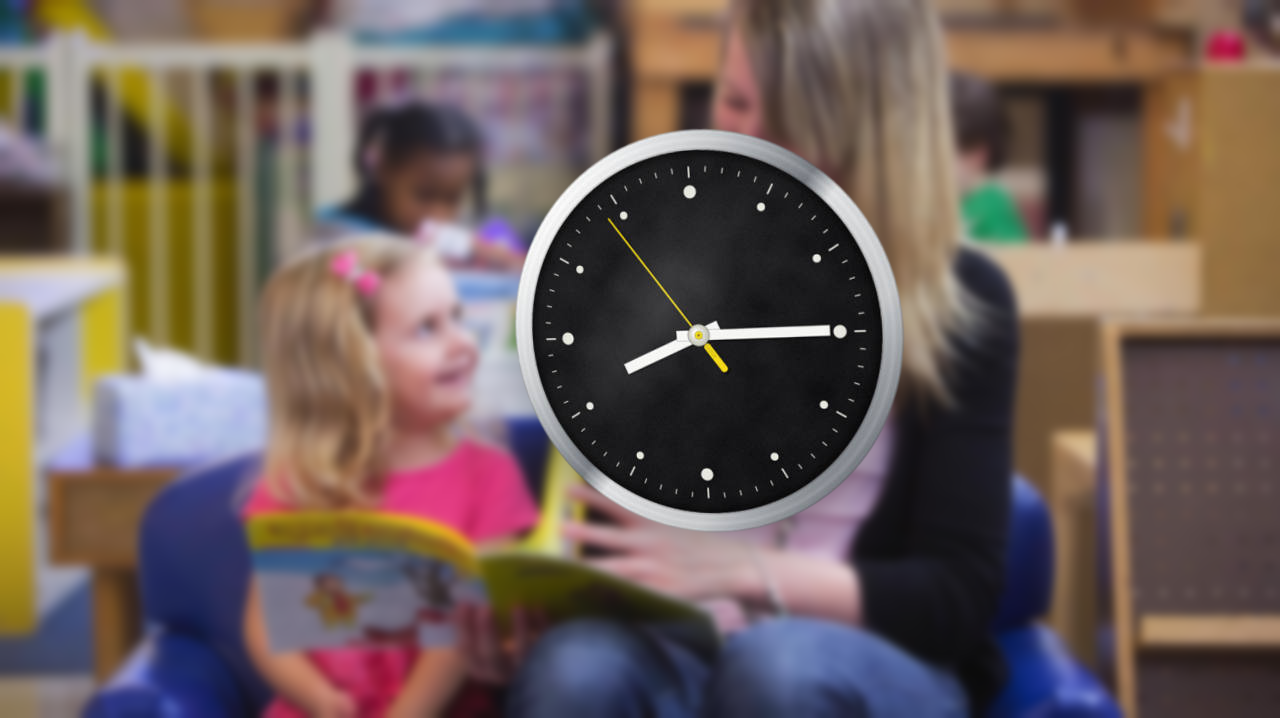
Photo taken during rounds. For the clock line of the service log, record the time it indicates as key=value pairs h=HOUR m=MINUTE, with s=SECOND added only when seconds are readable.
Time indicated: h=8 m=14 s=54
